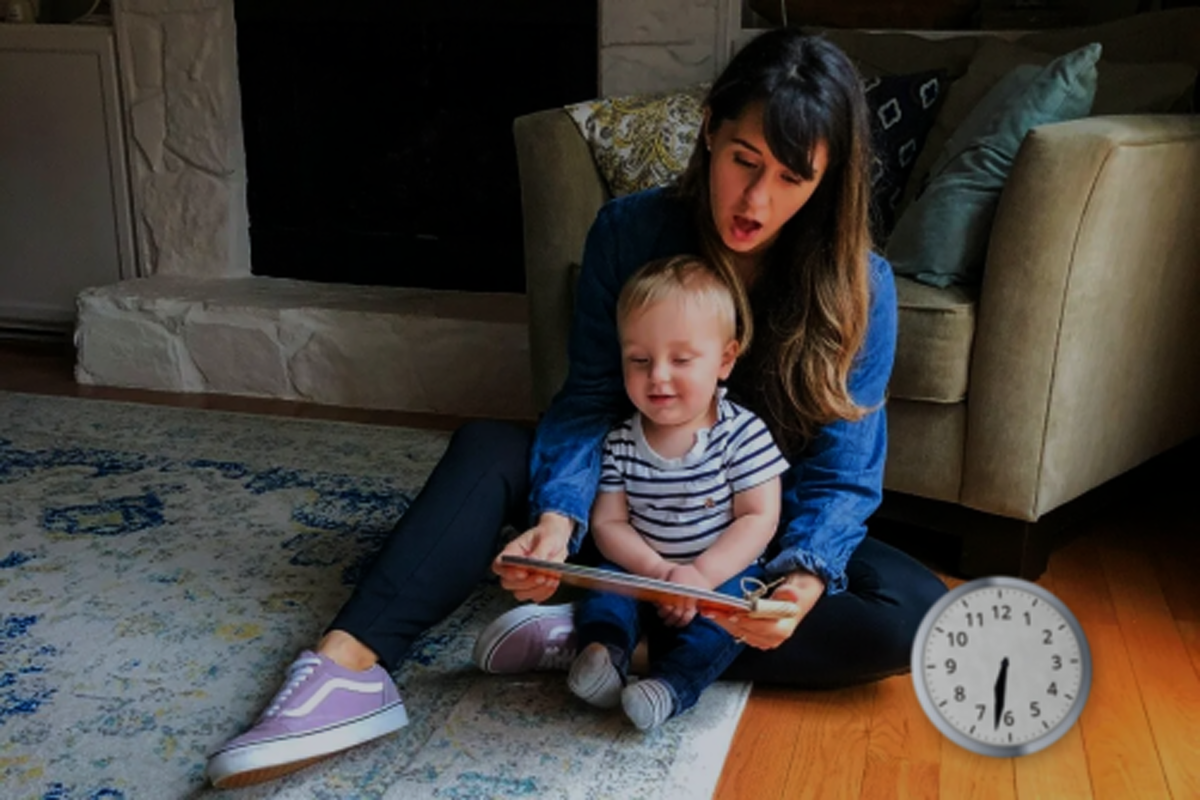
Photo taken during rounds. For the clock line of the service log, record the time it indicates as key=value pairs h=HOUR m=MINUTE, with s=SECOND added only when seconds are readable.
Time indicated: h=6 m=32
